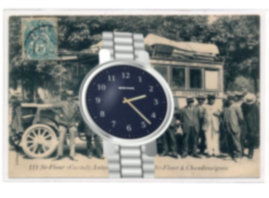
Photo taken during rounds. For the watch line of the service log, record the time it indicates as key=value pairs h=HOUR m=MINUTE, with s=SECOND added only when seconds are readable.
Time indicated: h=2 m=23
